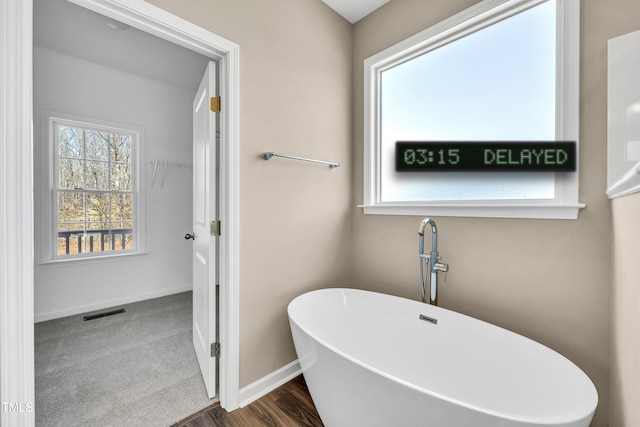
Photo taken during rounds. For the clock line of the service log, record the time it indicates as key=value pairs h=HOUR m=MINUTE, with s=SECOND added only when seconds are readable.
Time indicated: h=3 m=15
